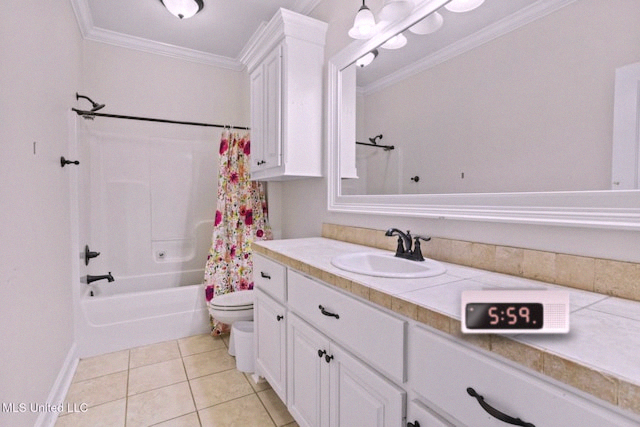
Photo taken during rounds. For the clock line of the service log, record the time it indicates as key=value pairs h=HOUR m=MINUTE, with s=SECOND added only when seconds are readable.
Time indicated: h=5 m=59
